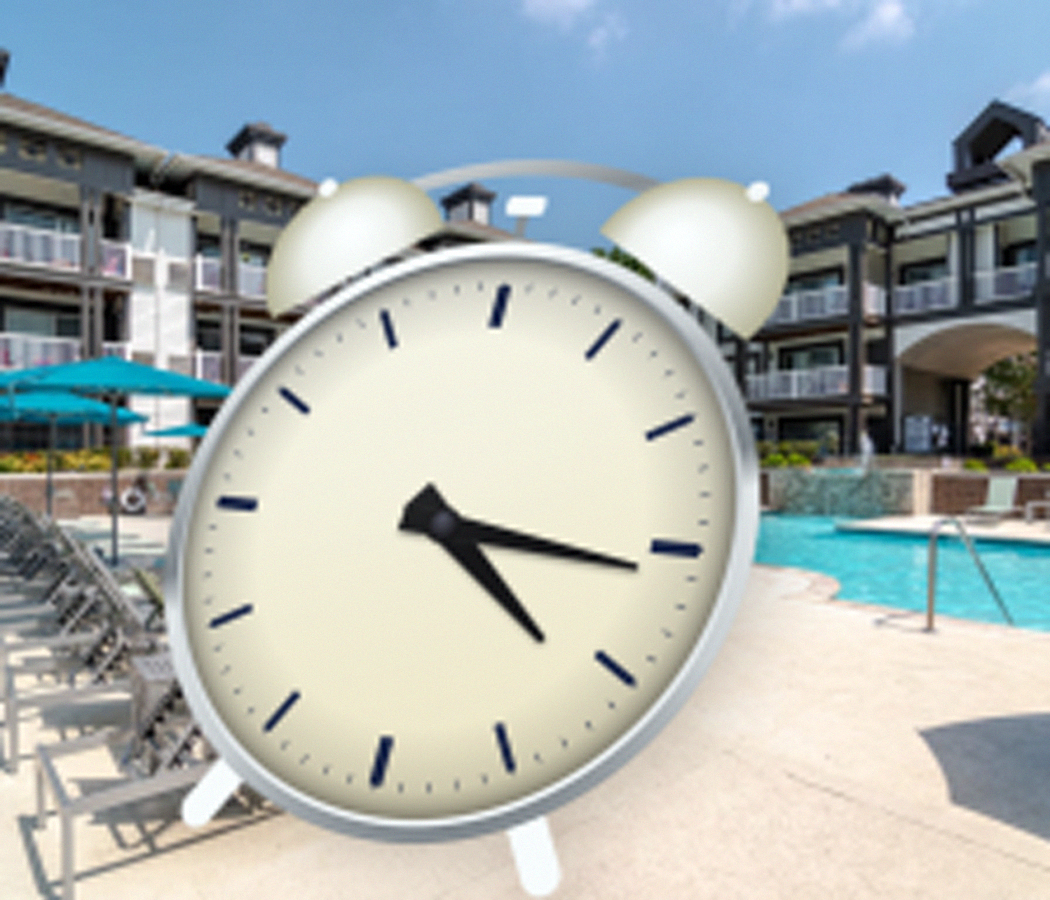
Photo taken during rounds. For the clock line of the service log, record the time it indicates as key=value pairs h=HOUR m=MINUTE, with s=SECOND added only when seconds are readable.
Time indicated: h=4 m=16
